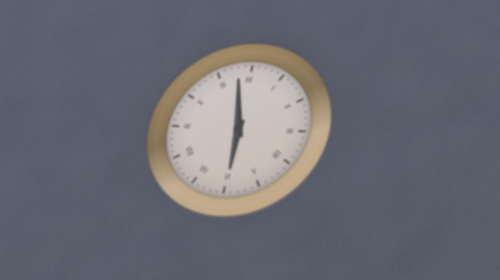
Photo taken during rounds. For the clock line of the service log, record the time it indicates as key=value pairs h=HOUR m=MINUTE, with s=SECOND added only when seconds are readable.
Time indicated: h=5 m=58
